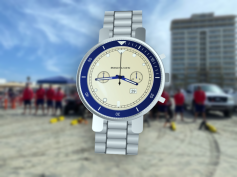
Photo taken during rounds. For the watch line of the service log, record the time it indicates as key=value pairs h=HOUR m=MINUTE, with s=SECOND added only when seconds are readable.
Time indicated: h=3 m=44
